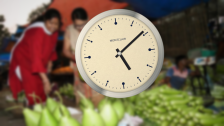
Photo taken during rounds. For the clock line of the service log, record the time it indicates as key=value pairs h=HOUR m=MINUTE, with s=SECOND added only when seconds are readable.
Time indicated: h=5 m=9
